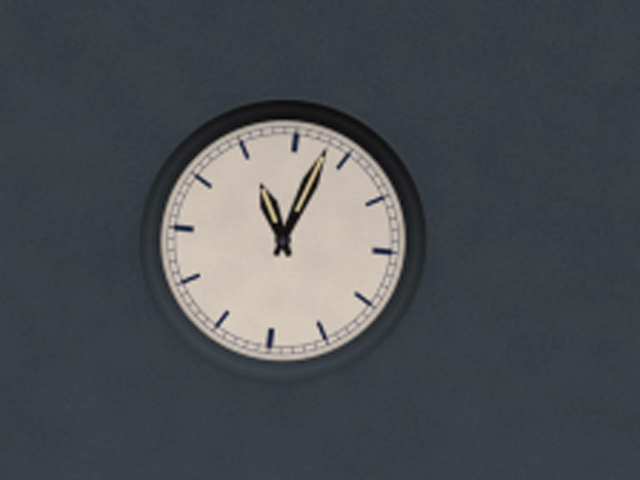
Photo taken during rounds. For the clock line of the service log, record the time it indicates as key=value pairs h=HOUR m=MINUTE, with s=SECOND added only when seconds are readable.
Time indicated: h=11 m=3
